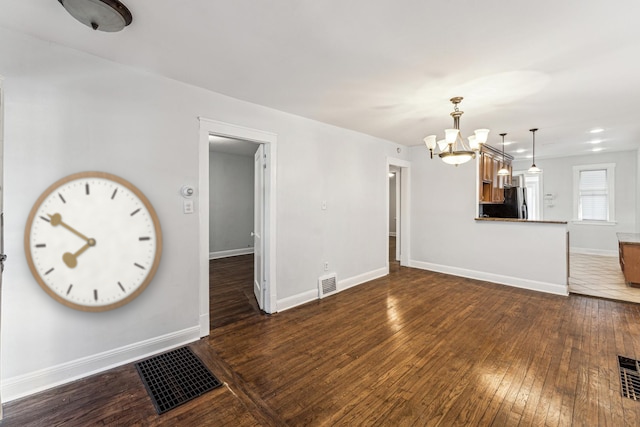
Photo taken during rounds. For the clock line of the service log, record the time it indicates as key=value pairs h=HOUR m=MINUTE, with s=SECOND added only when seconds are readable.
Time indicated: h=7 m=51
